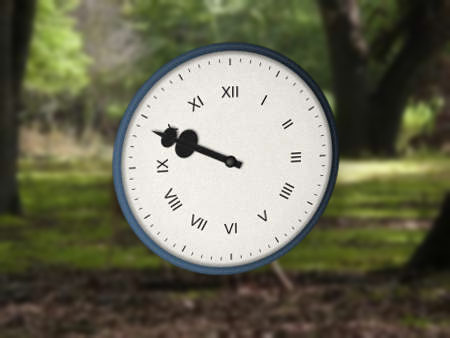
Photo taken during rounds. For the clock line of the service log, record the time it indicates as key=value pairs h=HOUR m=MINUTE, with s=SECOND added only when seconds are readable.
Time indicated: h=9 m=49
